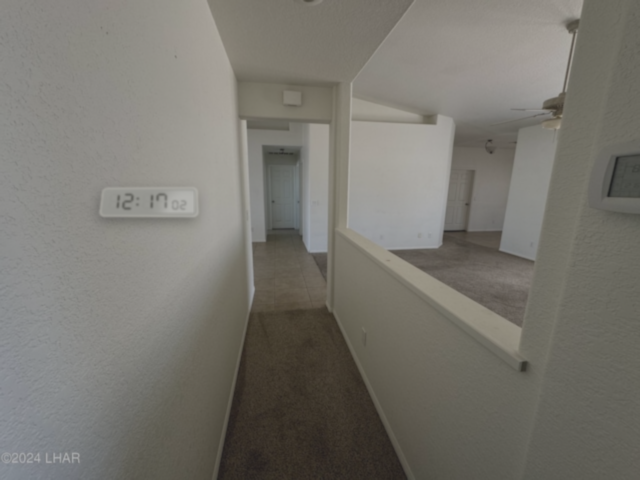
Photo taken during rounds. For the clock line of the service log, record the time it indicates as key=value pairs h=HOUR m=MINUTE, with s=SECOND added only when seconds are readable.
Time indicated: h=12 m=17
